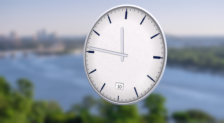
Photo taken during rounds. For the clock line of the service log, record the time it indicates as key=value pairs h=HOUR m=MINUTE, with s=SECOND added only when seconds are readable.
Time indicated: h=11 m=46
